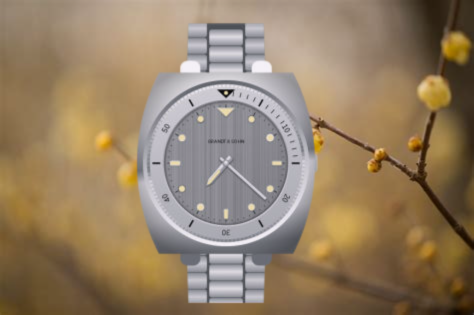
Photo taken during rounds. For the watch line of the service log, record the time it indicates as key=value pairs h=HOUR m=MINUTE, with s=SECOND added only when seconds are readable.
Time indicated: h=7 m=22
